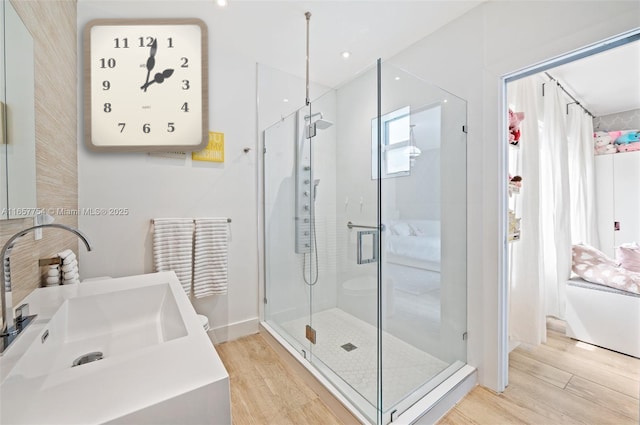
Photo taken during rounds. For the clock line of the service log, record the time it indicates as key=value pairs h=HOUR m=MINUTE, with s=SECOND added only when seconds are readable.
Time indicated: h=2 m=2
